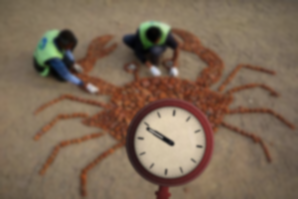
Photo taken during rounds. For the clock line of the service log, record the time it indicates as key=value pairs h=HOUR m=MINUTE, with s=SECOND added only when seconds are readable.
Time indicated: h=9 m=49
